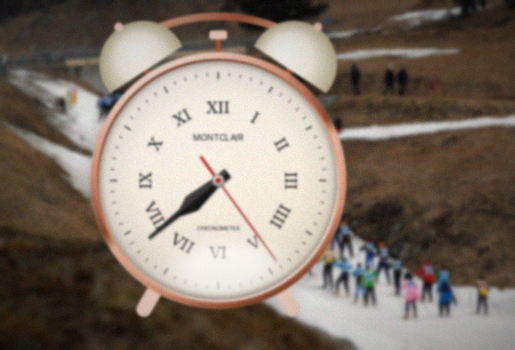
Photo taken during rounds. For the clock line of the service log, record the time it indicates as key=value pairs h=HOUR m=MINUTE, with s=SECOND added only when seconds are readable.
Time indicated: h=7 m=38 s=24
